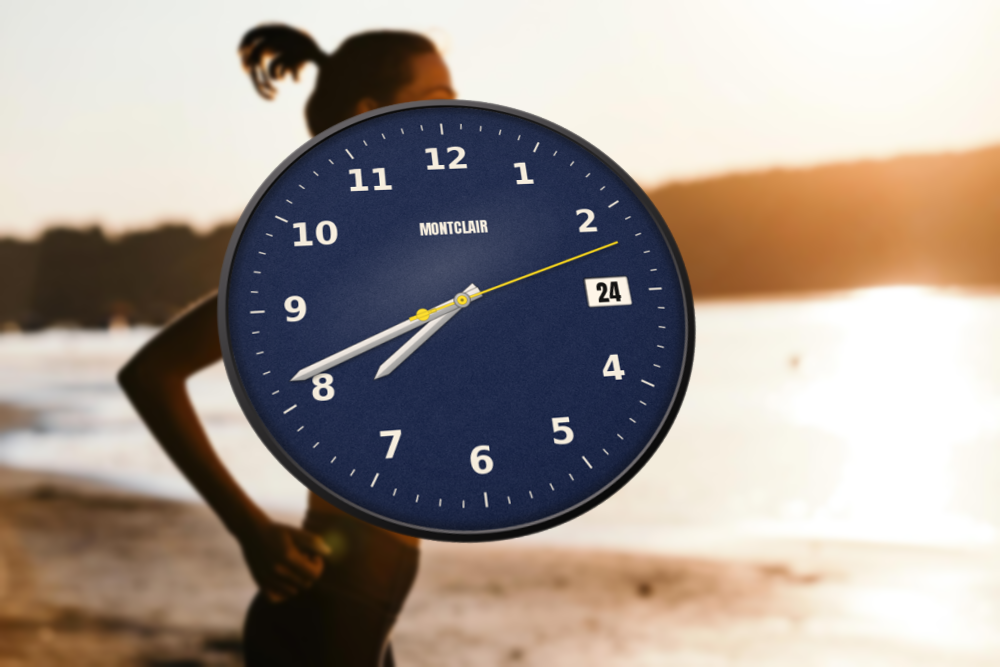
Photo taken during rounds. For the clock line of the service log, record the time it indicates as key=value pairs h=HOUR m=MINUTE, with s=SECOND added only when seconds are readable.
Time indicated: h=7 m=41 s=12
